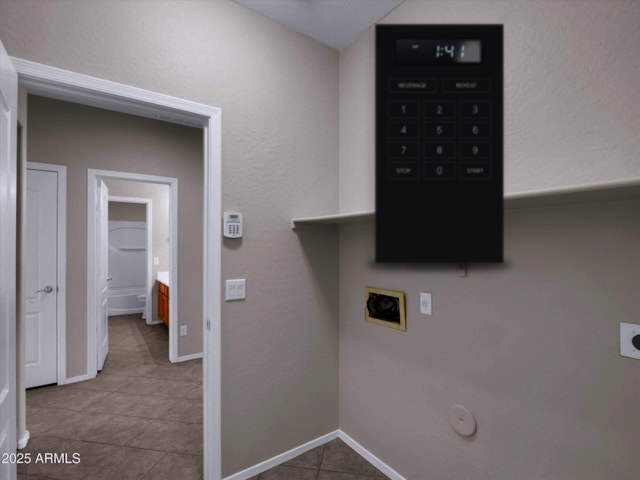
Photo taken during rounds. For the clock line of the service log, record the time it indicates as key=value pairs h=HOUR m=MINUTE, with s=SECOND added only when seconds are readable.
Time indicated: h=1 m=41
